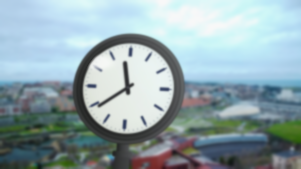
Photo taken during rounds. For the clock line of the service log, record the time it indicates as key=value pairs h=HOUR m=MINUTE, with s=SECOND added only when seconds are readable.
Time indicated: h=11 m=39
